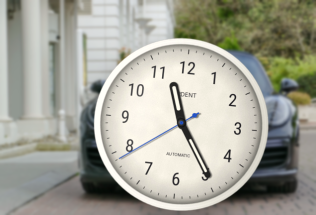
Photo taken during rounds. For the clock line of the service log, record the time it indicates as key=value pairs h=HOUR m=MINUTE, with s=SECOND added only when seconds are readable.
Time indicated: h=11 m=24 s=39
